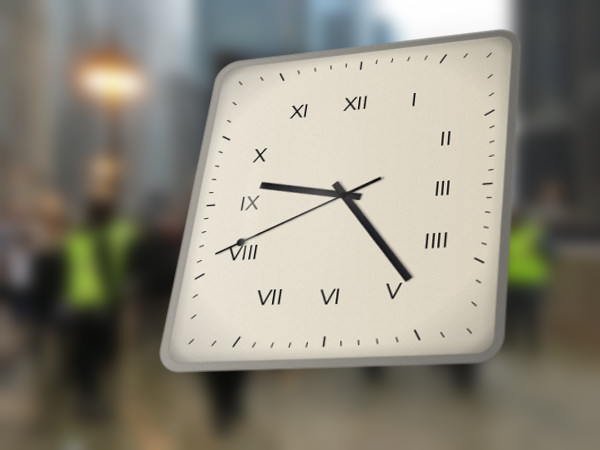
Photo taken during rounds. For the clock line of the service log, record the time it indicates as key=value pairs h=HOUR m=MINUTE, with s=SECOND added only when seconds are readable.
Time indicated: h=9 m=23 s=41
